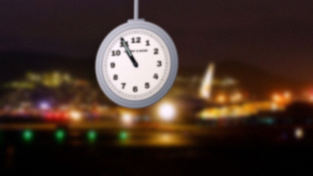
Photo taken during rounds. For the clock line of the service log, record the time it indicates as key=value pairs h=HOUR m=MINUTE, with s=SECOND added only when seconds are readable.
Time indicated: h=10 m=55
